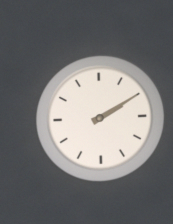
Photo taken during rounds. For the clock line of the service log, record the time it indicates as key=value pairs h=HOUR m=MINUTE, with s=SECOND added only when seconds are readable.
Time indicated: h=2 m=10
